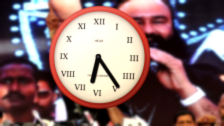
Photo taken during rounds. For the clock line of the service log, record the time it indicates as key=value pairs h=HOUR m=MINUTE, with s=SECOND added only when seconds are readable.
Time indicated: h=6 m=24
